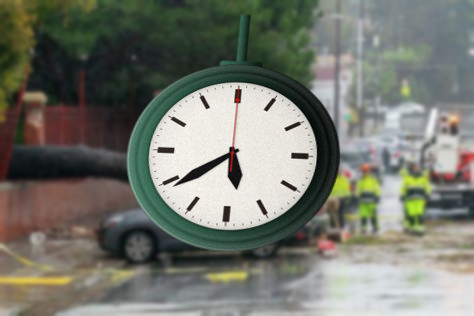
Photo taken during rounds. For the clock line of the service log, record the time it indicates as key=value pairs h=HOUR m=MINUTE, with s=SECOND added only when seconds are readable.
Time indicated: h=5 m=39 s=0
